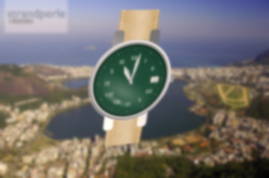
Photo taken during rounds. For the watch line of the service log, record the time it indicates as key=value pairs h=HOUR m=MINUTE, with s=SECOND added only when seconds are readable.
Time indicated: h=11 m=2
